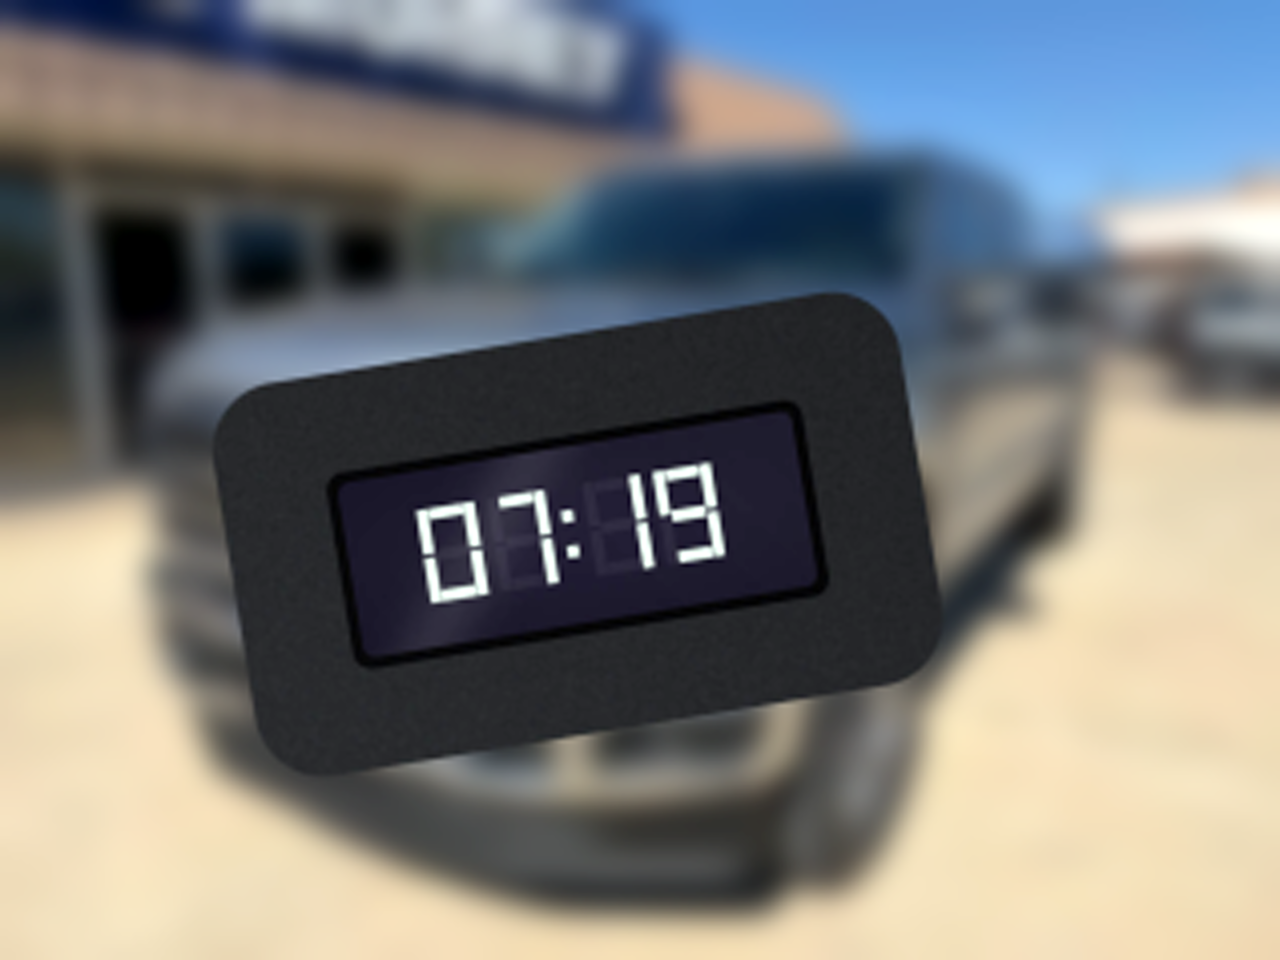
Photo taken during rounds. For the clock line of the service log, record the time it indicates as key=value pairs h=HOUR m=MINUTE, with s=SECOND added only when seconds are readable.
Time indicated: h=7 m=19
